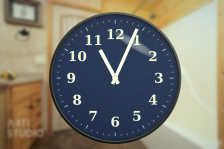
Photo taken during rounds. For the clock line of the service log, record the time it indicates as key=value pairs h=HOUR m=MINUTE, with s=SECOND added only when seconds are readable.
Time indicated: h=11 m=4
